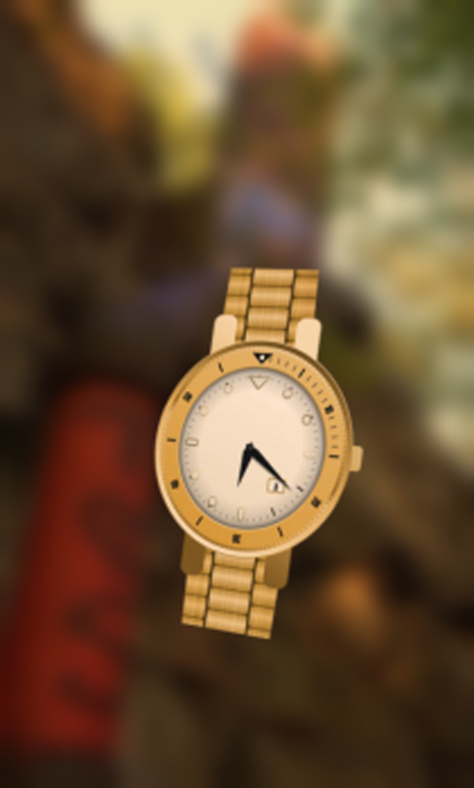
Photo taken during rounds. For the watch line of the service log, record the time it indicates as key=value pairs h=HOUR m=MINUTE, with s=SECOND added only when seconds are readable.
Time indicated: h=6 m=21
